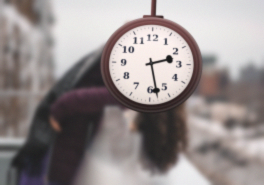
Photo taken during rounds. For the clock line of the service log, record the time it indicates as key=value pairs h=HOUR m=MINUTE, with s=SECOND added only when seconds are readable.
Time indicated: h=2 m=28
